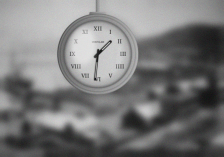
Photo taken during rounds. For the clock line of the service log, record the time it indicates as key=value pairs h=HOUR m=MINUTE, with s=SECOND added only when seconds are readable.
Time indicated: h=1 m=31
